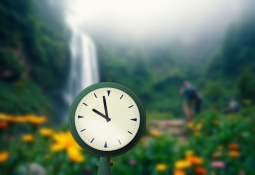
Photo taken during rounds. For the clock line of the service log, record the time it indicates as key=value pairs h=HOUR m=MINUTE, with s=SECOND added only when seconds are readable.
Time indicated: h=9 m=58
